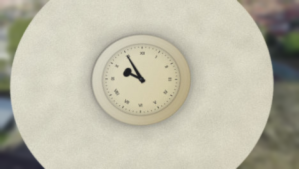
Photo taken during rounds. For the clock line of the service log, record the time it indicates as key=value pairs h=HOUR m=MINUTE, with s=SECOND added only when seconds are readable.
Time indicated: h=9 m=55
